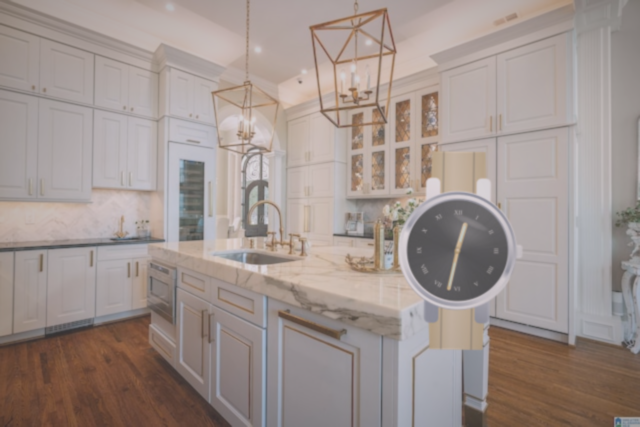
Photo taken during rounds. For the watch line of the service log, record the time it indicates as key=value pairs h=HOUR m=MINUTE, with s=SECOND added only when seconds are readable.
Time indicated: h=12 m=32
